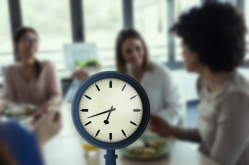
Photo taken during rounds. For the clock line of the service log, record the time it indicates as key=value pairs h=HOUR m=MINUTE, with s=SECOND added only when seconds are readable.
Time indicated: h=6 m=42
